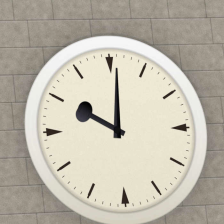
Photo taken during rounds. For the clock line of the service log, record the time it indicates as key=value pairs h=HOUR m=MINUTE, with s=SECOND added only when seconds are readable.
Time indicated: h=10 m=1
